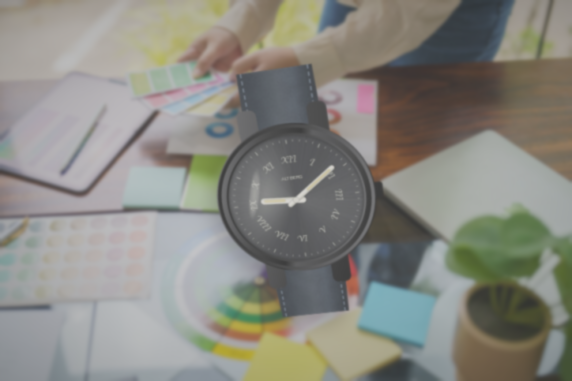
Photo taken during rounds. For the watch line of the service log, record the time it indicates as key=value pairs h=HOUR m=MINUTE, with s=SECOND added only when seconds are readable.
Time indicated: h=9 m=9
